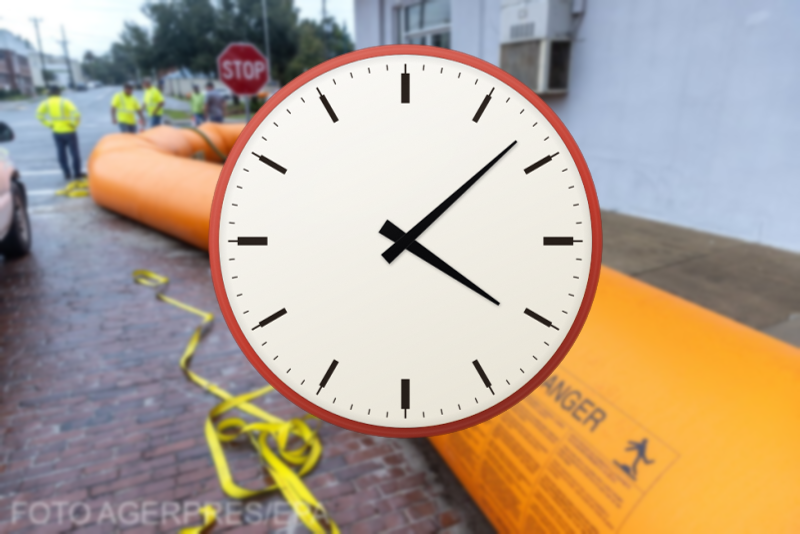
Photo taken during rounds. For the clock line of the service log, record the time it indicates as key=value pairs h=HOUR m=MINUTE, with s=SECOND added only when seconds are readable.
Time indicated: h=4 m=8
